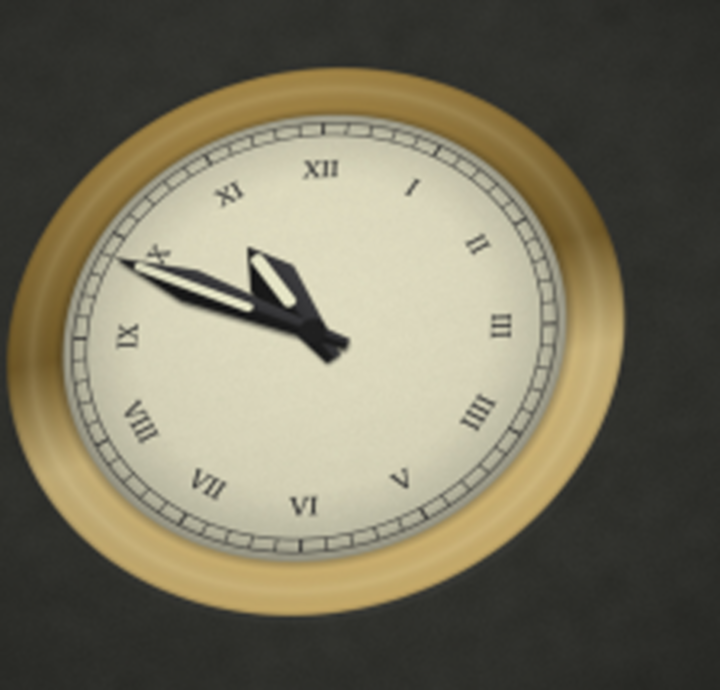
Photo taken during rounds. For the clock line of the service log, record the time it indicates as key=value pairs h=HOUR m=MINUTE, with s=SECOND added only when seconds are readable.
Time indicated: h=10 m=49
